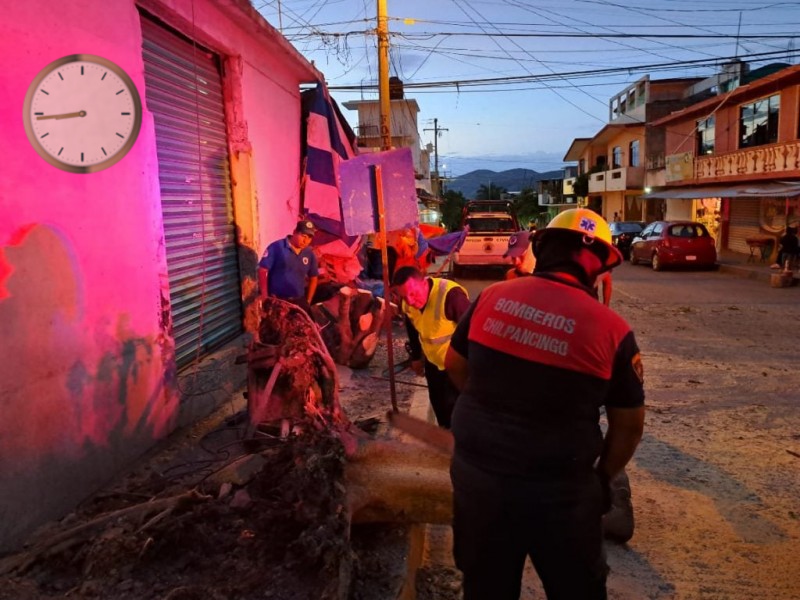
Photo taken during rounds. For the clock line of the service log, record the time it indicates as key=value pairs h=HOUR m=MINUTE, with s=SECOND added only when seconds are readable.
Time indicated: h=8 m=44
